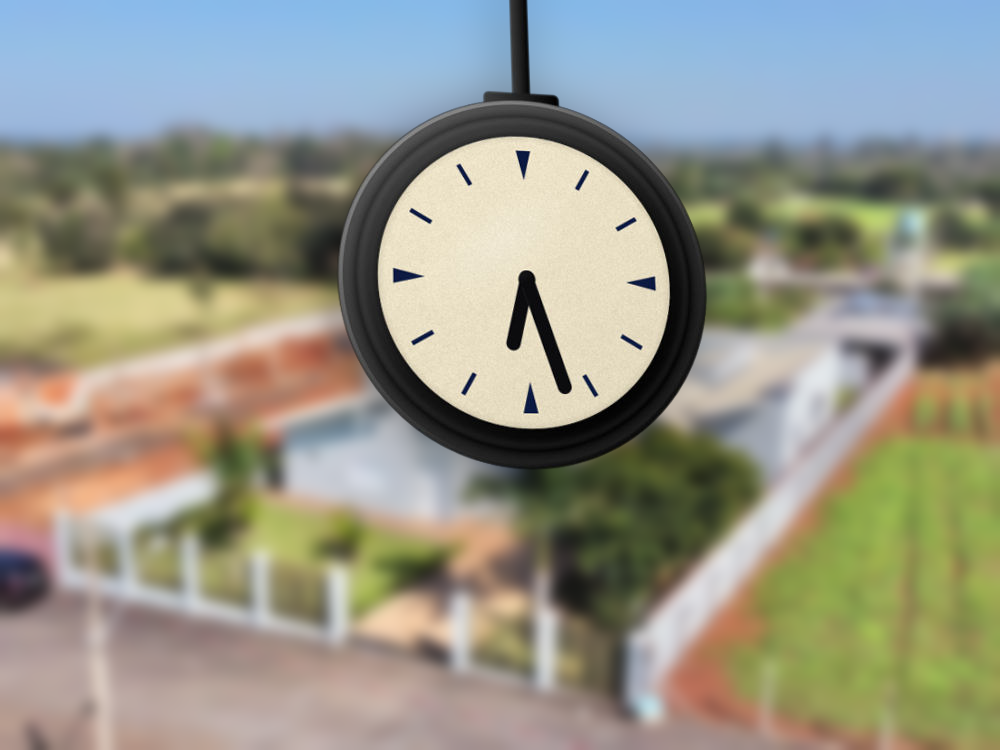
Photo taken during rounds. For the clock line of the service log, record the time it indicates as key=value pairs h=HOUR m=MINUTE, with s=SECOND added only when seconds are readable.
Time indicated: h=6 m=27
